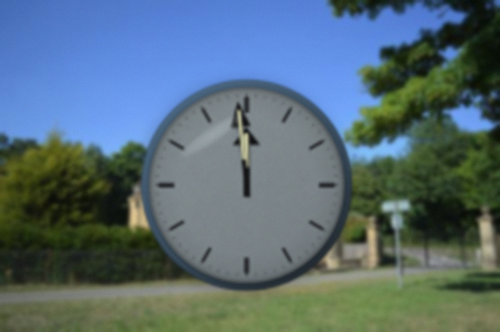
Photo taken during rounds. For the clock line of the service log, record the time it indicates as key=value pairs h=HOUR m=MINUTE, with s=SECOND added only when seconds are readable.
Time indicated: h=11 m=59
